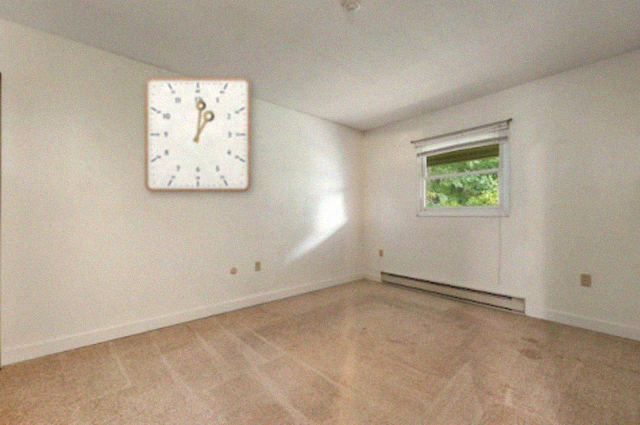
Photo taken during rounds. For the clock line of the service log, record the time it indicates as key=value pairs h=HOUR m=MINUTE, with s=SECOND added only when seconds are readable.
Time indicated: h=1 m=1
